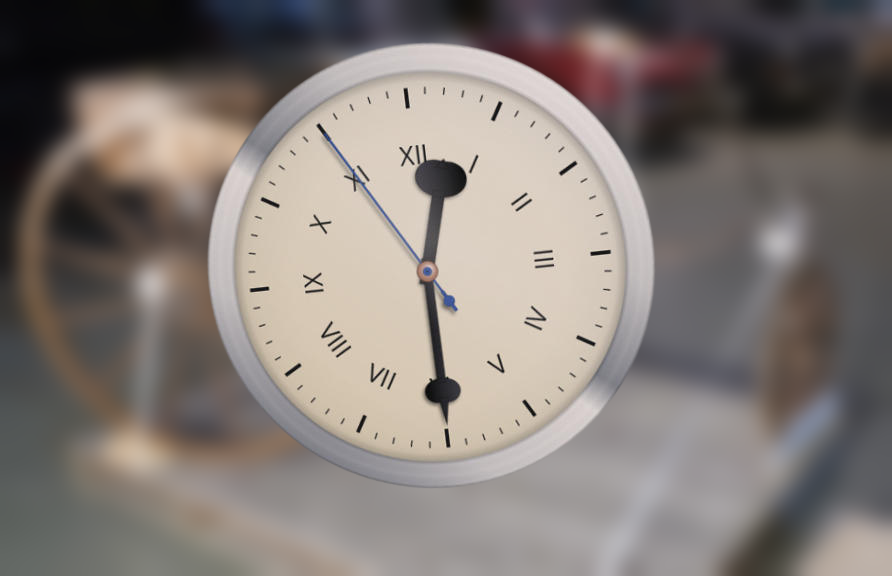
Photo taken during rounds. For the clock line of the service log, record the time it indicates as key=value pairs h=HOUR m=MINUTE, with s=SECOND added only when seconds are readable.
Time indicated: h=12 m=29 s=55
